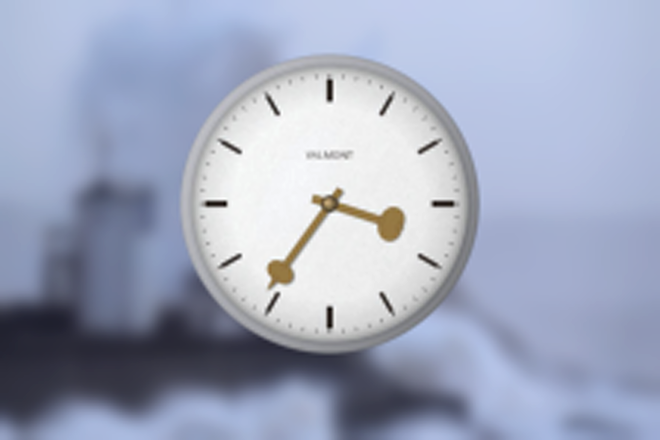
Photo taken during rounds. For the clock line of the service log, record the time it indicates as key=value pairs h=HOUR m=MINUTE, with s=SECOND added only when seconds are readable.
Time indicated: h=3 m=36
